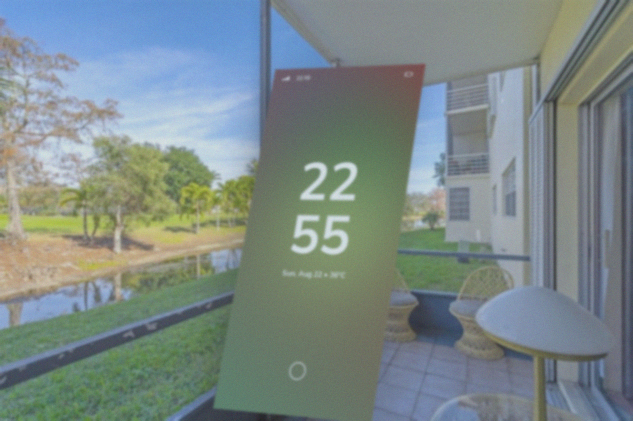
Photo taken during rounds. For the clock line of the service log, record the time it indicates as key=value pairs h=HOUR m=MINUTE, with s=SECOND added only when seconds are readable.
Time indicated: h=22 m=55
